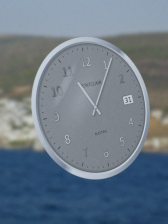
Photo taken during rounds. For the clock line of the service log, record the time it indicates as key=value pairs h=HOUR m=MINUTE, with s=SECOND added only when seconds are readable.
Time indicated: h=11 m=6
